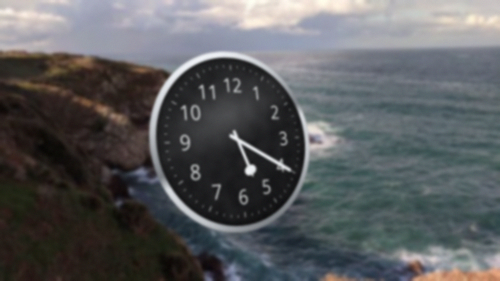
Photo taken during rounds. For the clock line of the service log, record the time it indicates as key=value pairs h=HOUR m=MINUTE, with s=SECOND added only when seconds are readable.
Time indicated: h=5 m=20
